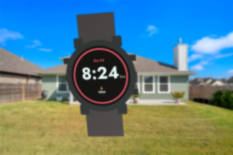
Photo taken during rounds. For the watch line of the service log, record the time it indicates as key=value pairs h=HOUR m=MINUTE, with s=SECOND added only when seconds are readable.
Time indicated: h=8 m=24
